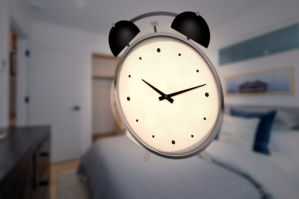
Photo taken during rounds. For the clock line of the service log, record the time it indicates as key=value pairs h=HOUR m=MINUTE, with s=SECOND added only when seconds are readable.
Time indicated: h=10 m=13
